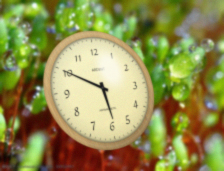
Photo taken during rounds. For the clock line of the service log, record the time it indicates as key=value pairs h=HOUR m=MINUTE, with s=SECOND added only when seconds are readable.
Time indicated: h=5 m=50
